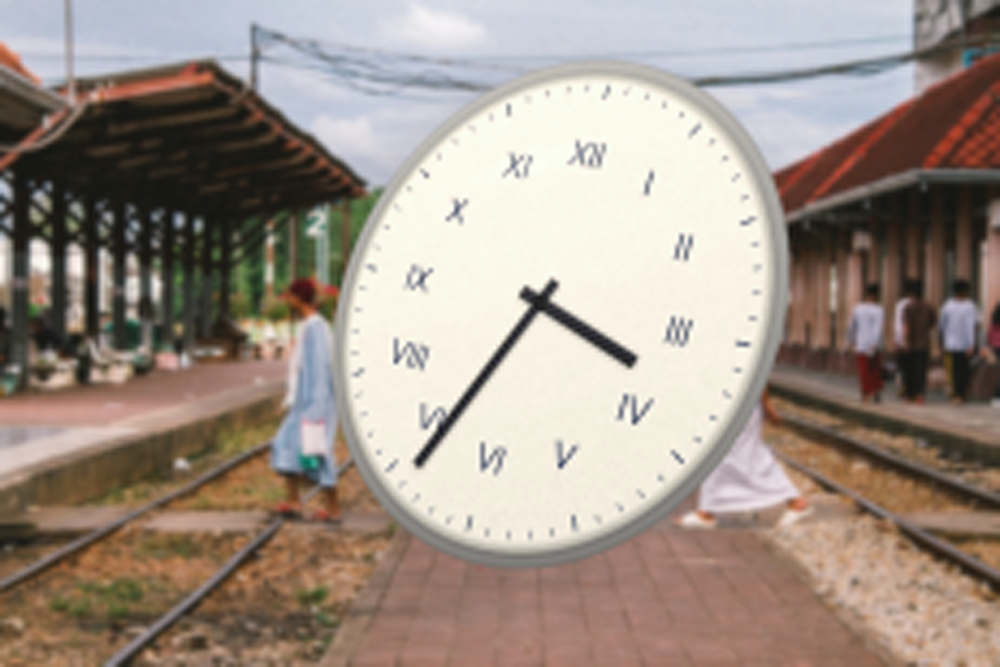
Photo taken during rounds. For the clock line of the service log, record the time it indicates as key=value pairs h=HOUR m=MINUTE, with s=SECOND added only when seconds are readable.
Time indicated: h=3 m=34
